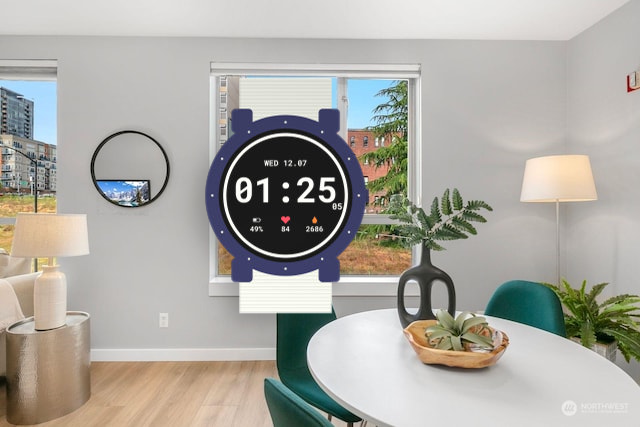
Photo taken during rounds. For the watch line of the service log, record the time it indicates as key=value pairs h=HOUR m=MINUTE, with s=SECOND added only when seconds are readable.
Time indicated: h=1 m=25 s=5
